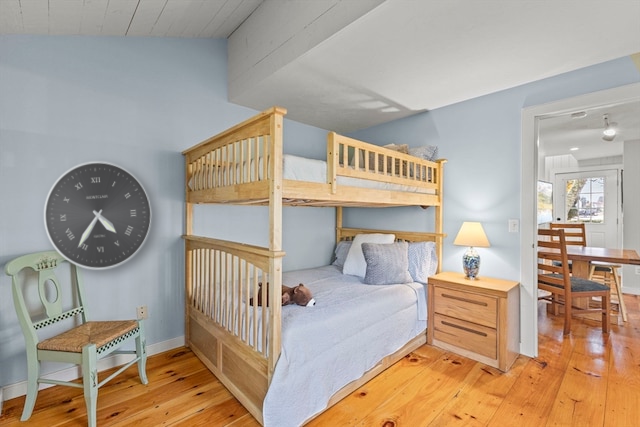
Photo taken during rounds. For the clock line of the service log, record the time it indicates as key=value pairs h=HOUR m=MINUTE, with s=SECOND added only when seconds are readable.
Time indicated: h=4 m=36
